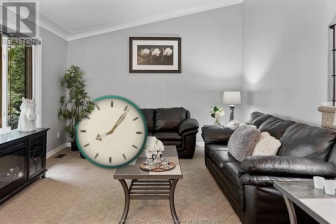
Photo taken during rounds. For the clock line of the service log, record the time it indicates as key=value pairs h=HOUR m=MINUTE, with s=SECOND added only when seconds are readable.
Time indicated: h=8 m=6
